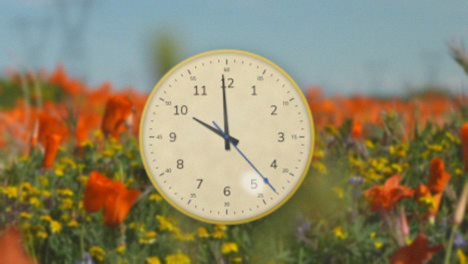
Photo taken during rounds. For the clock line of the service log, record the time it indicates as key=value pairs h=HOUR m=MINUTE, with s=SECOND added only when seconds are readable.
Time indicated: h=9 m=59 s=23
